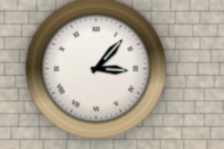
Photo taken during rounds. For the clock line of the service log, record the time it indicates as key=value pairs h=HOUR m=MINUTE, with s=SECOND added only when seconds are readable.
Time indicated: h=3 m=7
